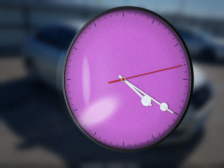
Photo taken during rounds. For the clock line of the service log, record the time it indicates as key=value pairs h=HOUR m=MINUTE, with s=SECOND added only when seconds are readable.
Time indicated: h=4 m=20 s=13
